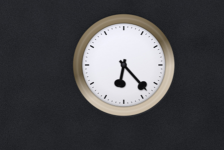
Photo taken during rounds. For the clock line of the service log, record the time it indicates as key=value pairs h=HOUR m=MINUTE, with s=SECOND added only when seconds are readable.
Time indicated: h=6 m=23
